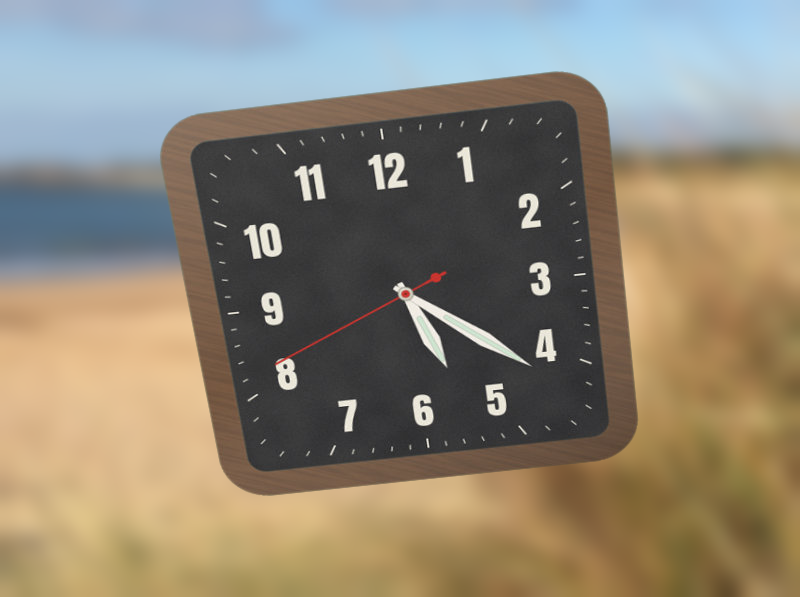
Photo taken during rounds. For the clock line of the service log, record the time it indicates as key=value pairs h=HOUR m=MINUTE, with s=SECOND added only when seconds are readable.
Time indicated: h=5 m=21 s=41
